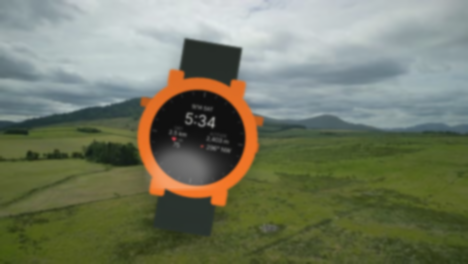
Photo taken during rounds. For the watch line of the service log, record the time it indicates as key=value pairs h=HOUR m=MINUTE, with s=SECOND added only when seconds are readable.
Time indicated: h=5 m=34
